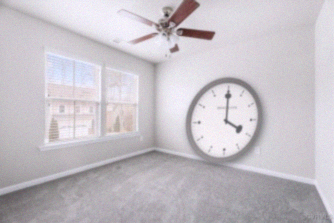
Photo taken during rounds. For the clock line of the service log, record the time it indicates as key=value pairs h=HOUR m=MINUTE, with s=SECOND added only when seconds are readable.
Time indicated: h=4 m=0
